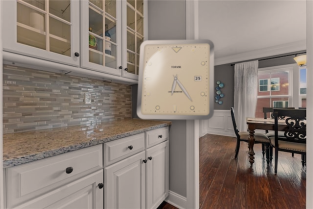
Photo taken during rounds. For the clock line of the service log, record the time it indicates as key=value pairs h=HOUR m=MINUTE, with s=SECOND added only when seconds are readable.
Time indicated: h=6 m=24
